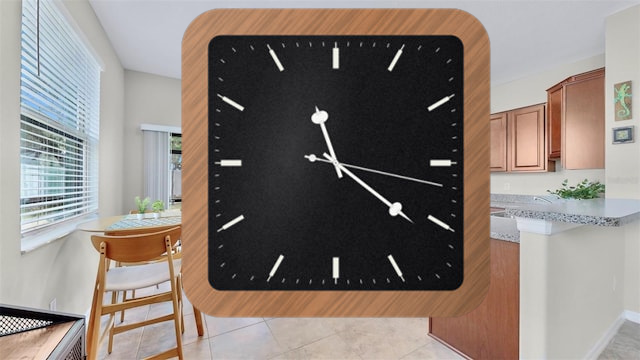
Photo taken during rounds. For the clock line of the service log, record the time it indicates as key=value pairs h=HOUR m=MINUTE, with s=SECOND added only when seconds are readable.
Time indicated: h=11 m=21 s=17
